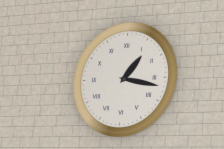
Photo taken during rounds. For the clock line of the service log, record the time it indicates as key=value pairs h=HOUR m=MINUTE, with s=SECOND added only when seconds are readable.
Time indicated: h=1 m=17
